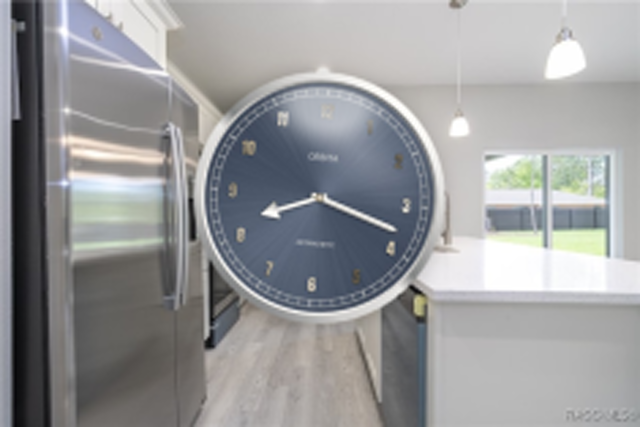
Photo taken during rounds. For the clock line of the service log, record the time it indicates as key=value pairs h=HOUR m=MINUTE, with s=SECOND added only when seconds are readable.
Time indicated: h=8 m=18
